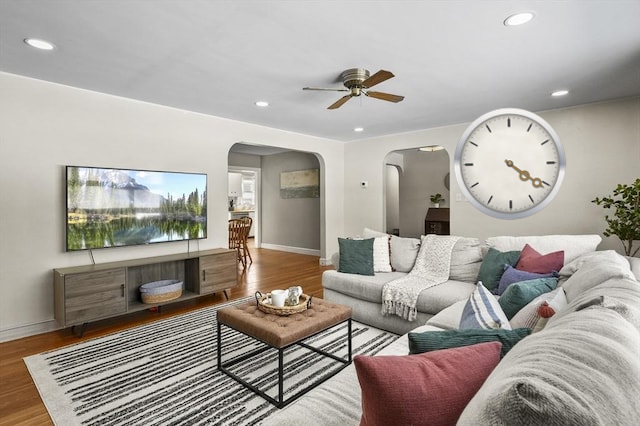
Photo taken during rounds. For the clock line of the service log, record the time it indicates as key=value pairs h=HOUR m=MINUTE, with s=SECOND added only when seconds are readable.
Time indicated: h=4 m=21
